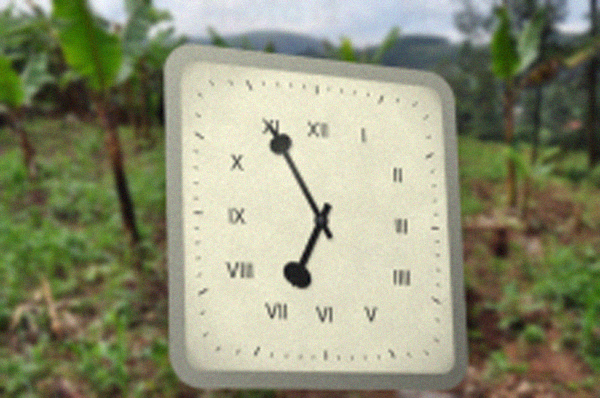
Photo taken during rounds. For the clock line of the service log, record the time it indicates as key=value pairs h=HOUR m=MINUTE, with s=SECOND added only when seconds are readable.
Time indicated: h=6 m=55
